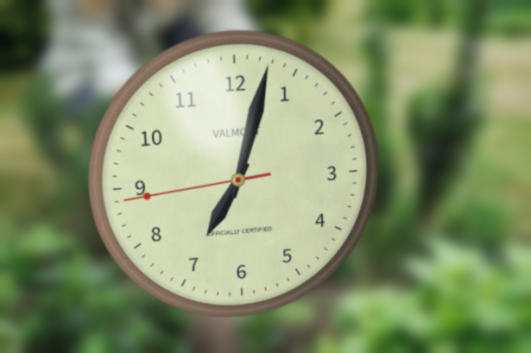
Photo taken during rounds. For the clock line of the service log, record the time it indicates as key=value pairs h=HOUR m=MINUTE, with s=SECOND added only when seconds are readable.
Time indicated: h=7 m=2 s=44
